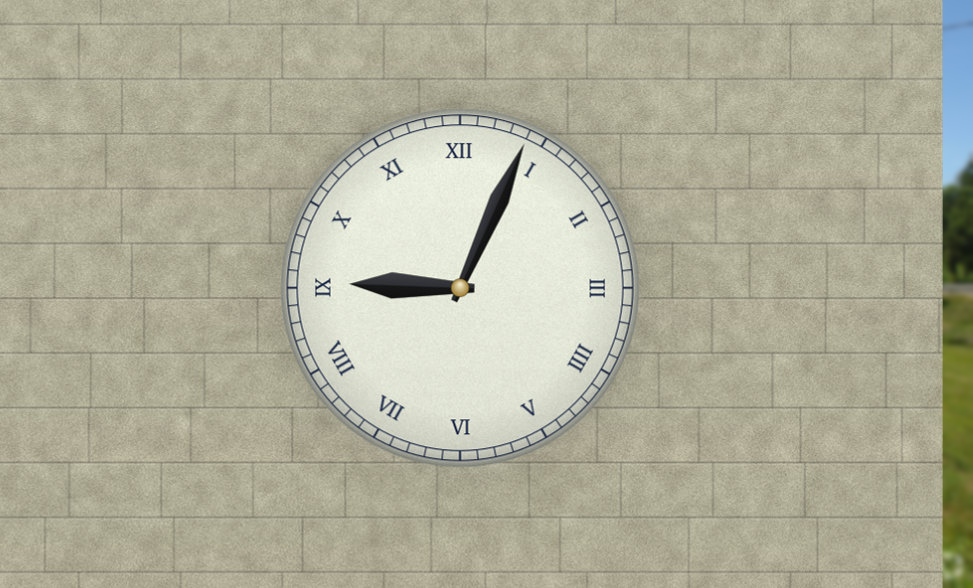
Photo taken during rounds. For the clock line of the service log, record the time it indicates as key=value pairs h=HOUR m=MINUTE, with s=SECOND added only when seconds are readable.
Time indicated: h=9 m=4
